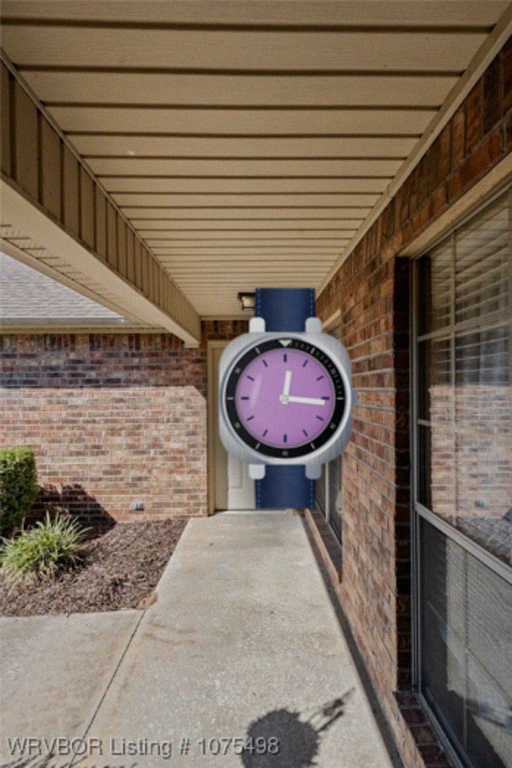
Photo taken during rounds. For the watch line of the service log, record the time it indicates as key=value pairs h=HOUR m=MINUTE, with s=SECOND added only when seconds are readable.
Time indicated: h=12 m=16
